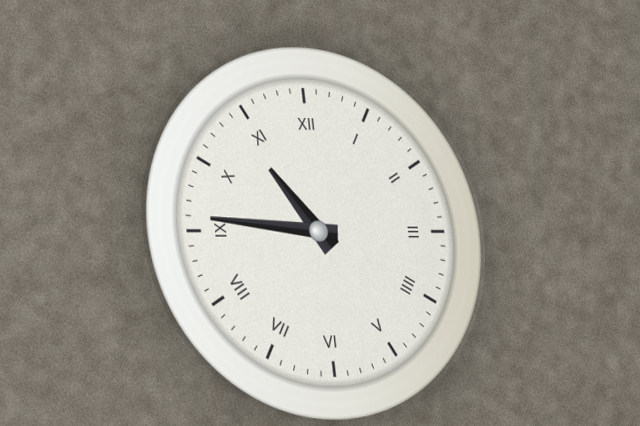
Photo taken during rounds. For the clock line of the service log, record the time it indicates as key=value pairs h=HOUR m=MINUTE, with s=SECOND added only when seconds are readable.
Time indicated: h=10 m=46
